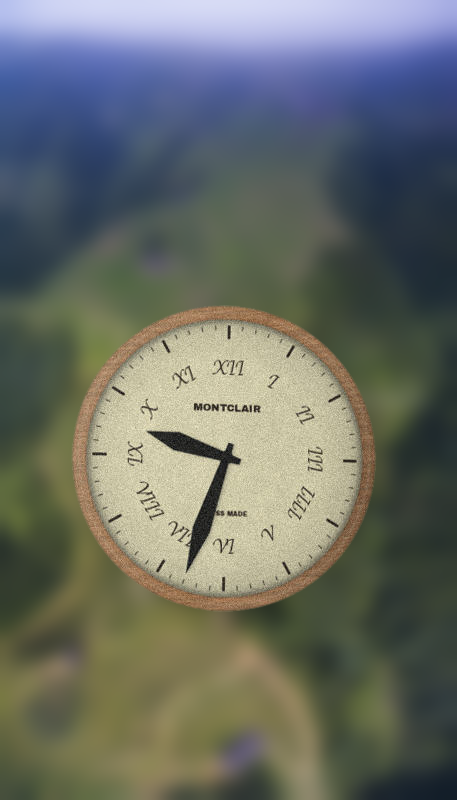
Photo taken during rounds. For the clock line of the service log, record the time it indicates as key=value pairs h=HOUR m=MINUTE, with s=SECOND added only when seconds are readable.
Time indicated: h=9 m=33
